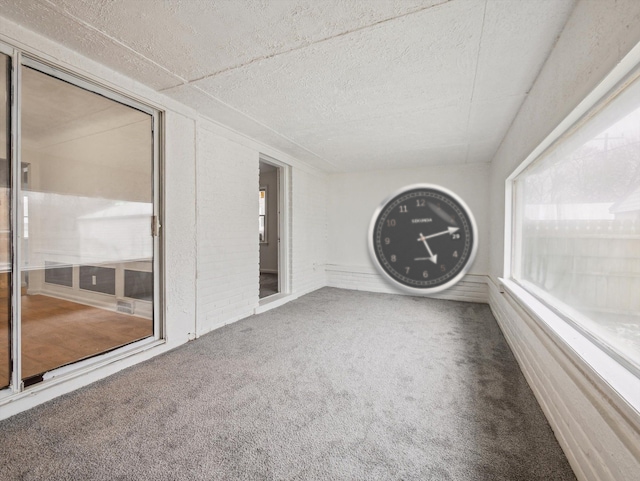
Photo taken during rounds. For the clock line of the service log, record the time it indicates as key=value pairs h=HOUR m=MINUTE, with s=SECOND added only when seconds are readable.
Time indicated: h=5 m=13
